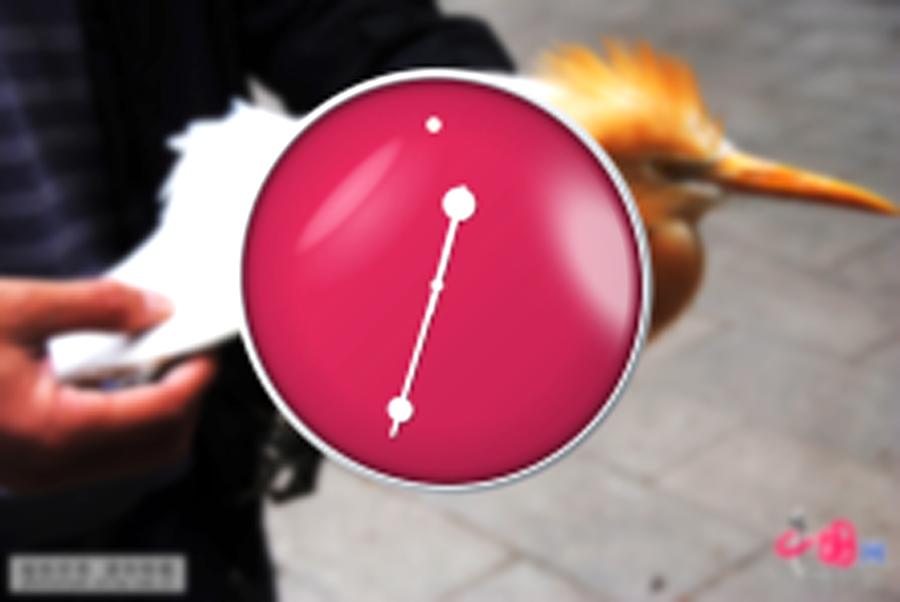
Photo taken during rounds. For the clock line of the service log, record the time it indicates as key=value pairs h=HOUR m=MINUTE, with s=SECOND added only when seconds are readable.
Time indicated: h=12 m=33
